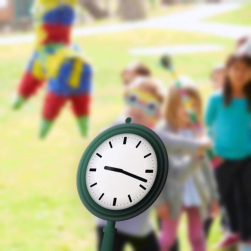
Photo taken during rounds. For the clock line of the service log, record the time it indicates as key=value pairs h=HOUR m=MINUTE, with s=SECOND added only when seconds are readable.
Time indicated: h=9 m=18
